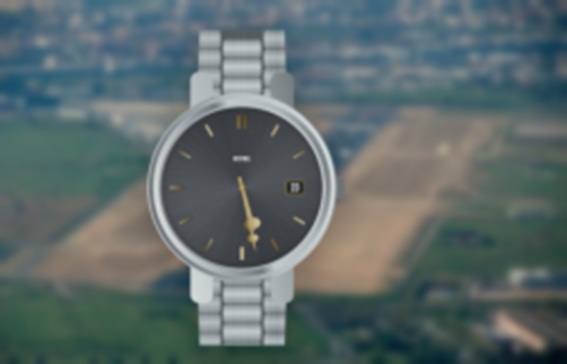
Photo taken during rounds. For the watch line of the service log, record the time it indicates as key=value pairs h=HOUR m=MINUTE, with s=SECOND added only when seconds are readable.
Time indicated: h=5 m=28
